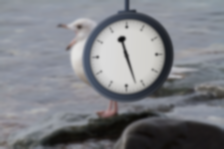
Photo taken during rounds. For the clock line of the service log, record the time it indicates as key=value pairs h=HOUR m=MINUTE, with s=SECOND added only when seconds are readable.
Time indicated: h=11 m=27
